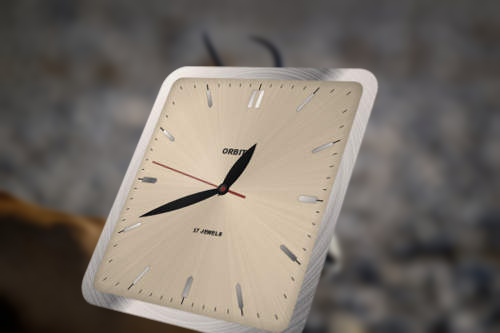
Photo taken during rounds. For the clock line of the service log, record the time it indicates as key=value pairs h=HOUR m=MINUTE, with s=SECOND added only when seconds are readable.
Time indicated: h=12 m=40 s=47
